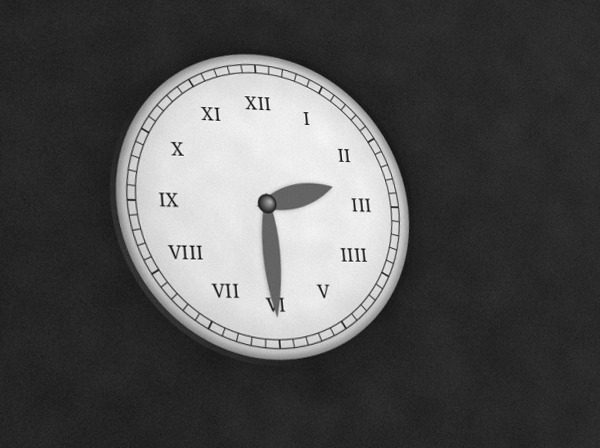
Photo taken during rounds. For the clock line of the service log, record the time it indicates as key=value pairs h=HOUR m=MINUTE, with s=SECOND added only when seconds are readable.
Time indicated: h=2 m=30
